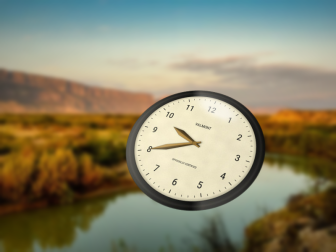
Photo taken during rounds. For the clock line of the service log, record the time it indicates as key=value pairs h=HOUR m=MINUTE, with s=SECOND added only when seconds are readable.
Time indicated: h=9 m=40
